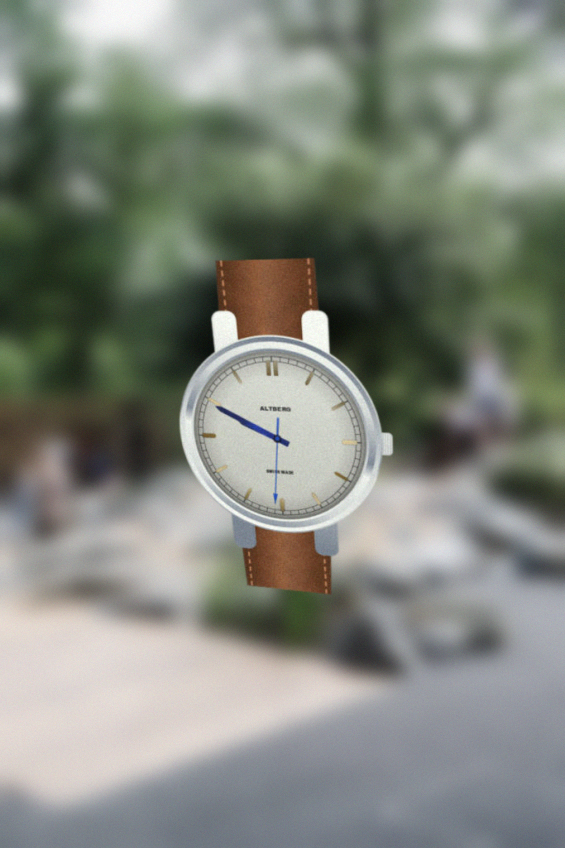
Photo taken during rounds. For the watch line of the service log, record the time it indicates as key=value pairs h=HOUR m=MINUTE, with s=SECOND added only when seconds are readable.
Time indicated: h=9 m=49 s=31
